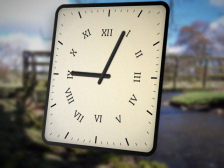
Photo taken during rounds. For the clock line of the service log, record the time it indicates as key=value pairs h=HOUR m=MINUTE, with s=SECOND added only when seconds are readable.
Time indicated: h=9 m=4
